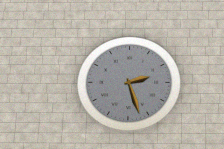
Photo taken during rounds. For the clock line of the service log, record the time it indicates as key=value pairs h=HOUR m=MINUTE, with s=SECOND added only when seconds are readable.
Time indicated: h=2 m=27
